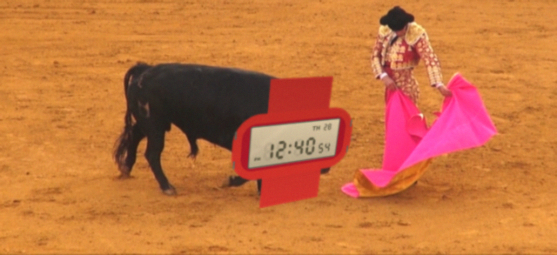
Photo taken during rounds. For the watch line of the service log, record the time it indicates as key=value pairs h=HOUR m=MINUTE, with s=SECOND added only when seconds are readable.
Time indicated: h=12 m=40 s=54
